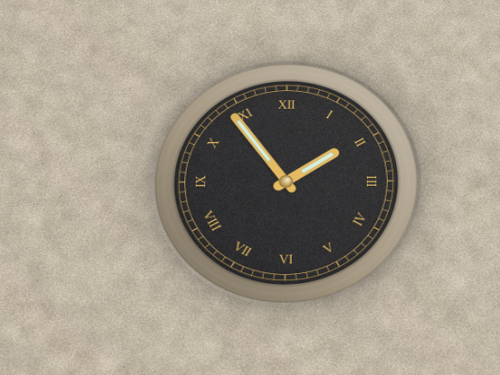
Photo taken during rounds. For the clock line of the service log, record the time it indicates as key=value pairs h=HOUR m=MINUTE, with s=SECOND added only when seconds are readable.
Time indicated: h=1 m=54
